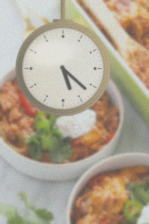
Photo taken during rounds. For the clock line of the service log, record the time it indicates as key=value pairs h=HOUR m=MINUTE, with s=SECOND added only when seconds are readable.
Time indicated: h=5 m=22
